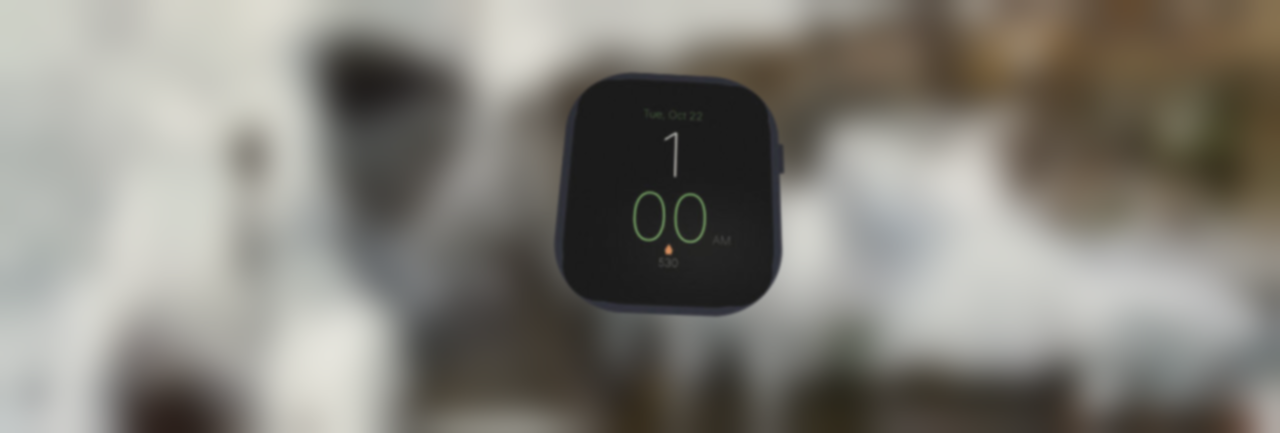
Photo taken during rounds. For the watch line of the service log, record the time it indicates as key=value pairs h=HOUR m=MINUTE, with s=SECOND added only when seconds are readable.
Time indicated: h=1 m=0
